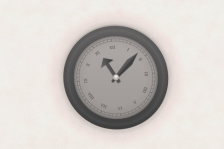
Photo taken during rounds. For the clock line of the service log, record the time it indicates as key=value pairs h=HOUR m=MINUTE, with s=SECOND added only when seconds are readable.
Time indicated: h=11 m=8
